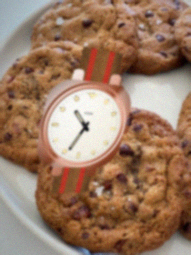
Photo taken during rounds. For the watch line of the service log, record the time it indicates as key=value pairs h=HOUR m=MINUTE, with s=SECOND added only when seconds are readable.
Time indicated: h=10 m=34
